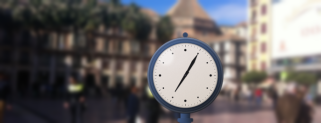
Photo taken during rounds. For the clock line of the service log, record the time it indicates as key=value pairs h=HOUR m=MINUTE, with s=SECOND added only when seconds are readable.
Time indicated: h=7 m=5
